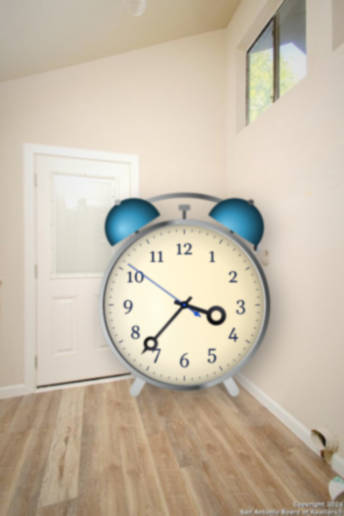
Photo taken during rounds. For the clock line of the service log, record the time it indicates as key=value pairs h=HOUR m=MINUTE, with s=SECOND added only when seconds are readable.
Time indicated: h=3 m=36 s=51
